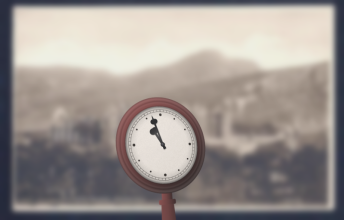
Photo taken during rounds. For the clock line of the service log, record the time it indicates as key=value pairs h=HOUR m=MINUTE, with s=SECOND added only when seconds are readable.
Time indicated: h=10 m=57
